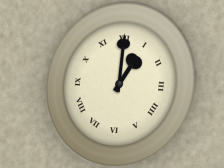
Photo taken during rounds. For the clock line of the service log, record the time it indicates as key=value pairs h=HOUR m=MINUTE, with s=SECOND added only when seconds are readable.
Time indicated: h=1 m=0
